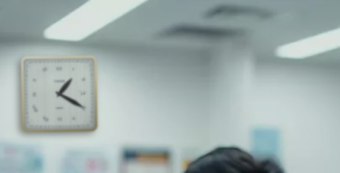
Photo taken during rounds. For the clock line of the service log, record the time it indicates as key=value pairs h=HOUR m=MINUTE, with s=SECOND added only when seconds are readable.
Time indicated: h=1 m=20
